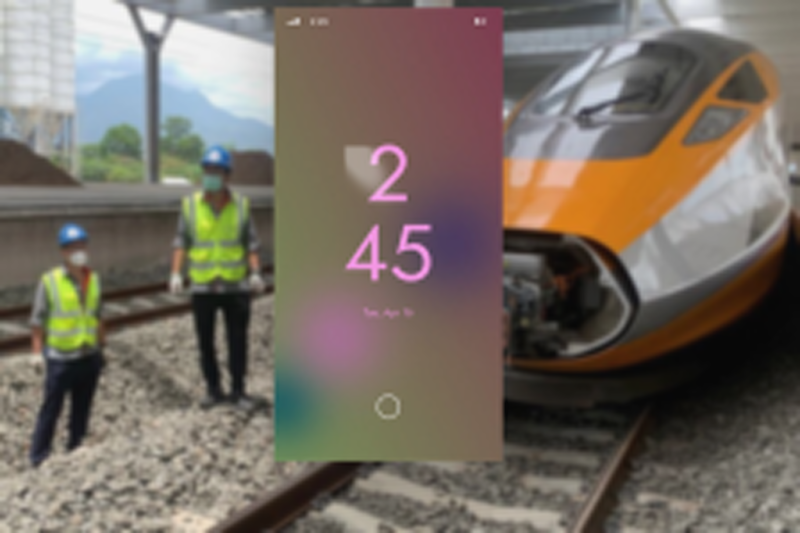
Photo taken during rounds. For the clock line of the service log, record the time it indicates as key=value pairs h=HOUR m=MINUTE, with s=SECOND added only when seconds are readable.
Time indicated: h=2 m=45
